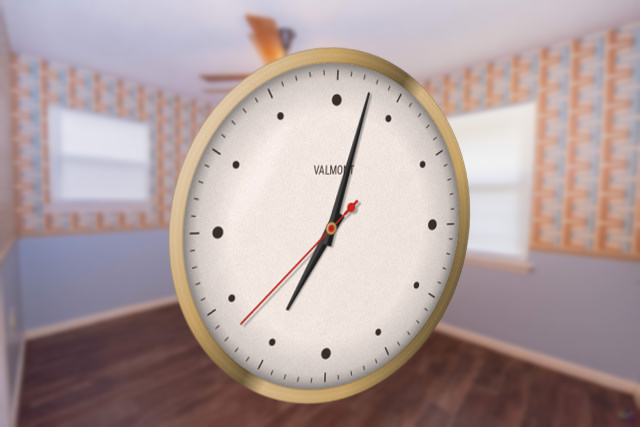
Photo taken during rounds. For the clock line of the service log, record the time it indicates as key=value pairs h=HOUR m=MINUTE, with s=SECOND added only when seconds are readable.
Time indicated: h=7 m=2 s=38
